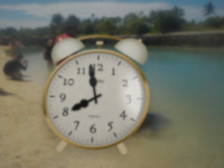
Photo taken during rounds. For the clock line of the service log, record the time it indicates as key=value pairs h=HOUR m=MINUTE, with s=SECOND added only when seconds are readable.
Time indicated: h=7 m=58
